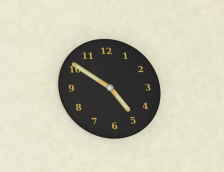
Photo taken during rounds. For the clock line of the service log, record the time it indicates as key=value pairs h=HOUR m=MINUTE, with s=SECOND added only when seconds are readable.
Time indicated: h=4 m=51
